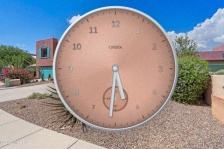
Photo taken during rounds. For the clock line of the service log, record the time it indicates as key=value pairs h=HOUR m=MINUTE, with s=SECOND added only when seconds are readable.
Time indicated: h=5 m=31
